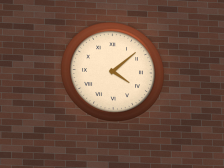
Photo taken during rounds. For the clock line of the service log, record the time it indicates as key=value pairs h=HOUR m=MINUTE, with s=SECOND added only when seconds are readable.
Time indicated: h=4 m=8
